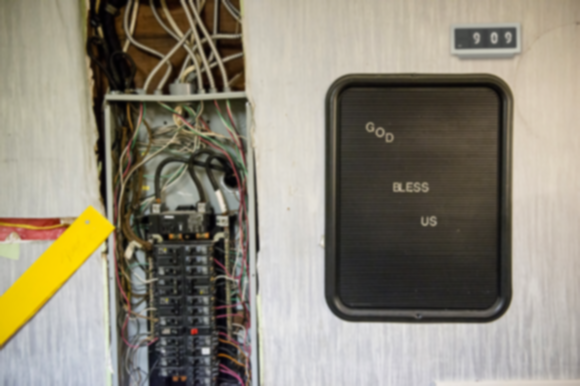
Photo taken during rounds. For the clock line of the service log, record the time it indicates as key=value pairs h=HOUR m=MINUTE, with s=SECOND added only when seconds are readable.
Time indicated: h=9 m=9
